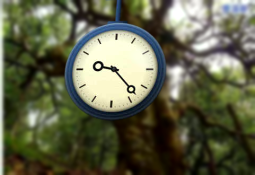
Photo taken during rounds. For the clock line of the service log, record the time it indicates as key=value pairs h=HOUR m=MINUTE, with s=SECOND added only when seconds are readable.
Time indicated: h=9 m=23
